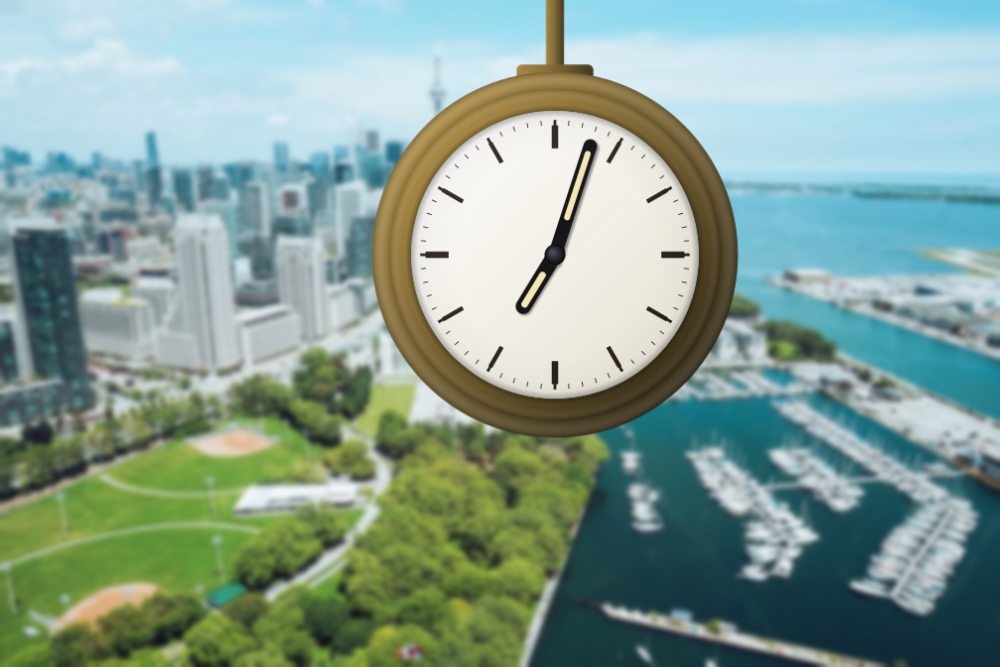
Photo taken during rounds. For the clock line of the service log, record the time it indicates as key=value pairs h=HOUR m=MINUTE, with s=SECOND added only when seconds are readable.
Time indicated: h=7 m=3
